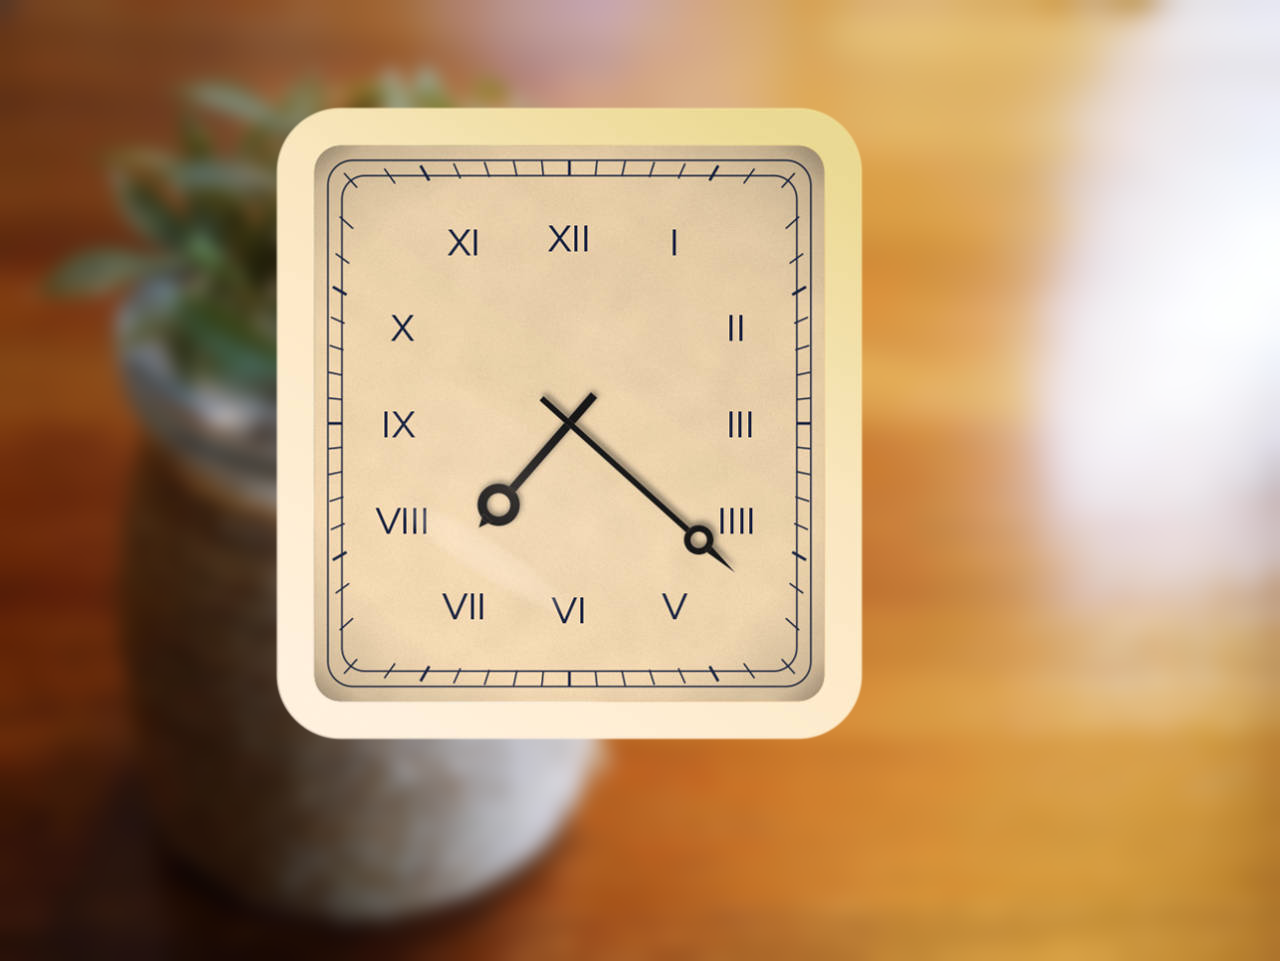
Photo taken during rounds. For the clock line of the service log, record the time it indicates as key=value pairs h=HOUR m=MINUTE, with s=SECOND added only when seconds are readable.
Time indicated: h=7 m=22
